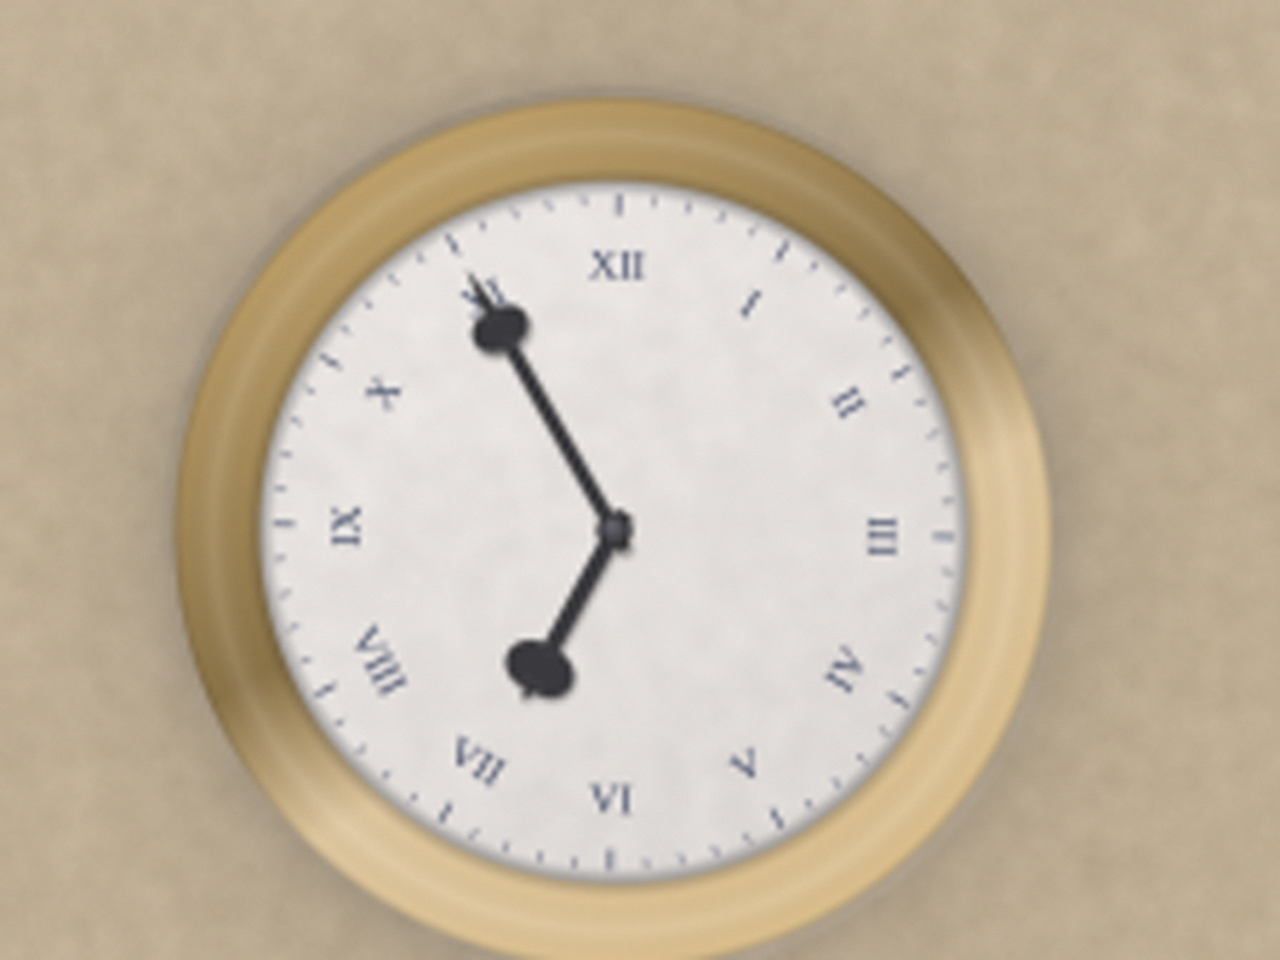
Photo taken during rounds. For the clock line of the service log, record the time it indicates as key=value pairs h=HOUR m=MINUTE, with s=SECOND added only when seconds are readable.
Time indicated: h=6 m=55
